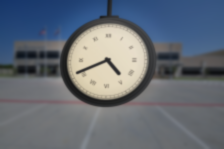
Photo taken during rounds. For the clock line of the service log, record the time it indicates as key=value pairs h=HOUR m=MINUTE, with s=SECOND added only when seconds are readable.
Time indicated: h=4 m=41
